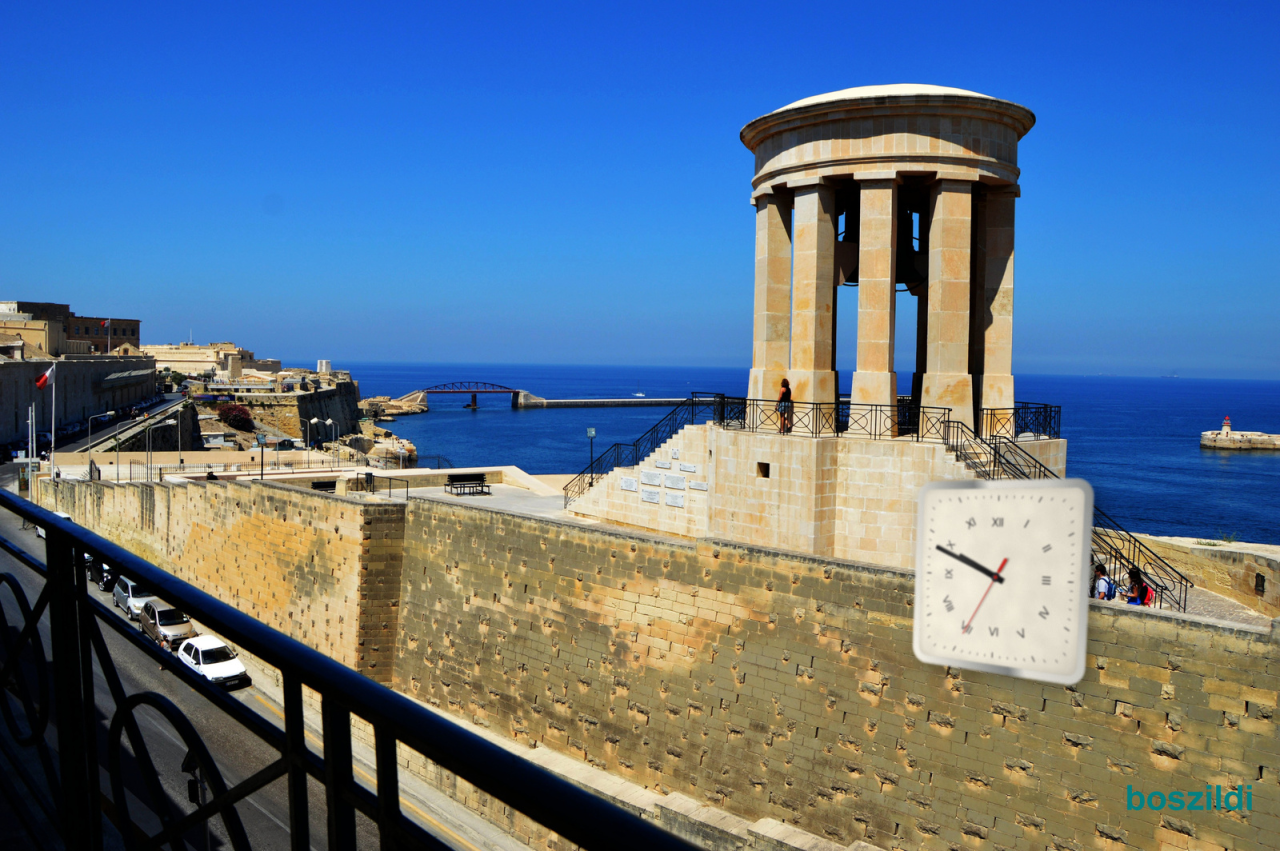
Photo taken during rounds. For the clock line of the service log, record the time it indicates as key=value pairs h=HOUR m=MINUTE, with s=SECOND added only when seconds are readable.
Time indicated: h=9 m=48 s=35
